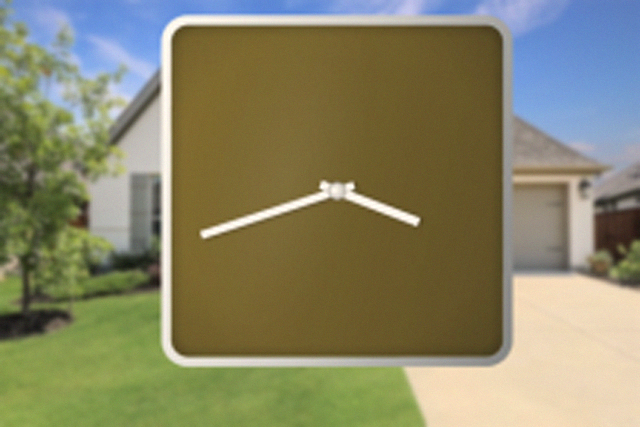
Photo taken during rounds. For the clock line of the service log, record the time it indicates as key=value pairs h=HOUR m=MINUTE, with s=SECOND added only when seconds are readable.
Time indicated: h=3 m=42
